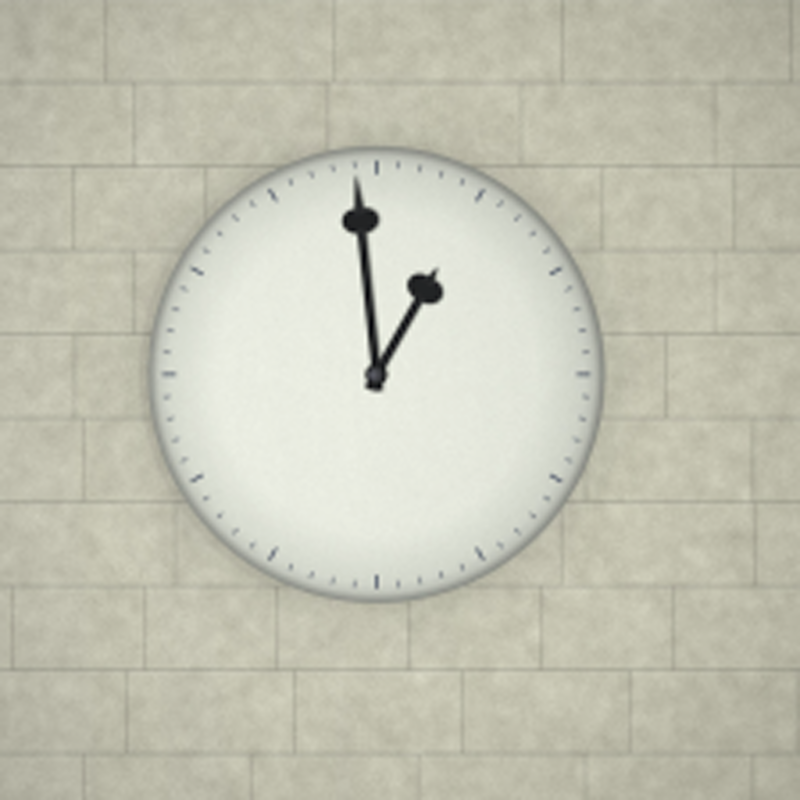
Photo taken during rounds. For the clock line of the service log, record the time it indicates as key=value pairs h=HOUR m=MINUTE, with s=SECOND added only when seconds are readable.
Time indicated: h=12 m=59
